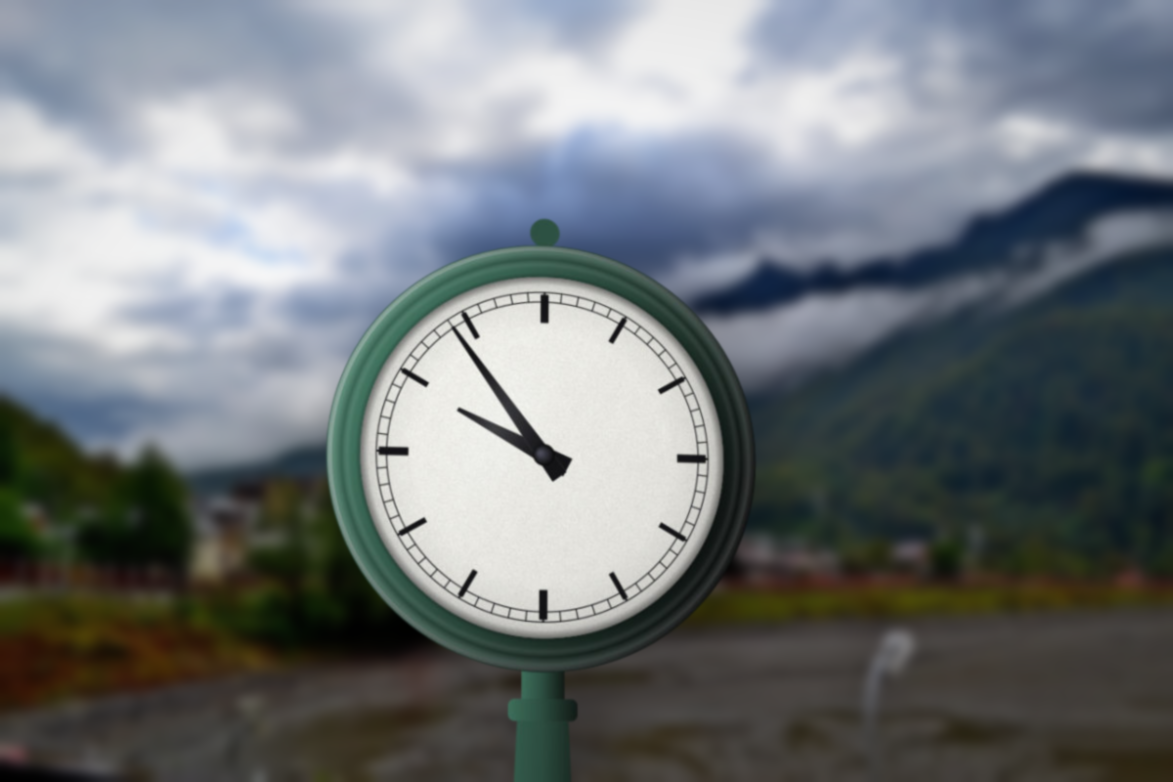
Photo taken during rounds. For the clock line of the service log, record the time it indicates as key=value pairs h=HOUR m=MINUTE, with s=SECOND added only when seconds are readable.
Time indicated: h=9 m=54
